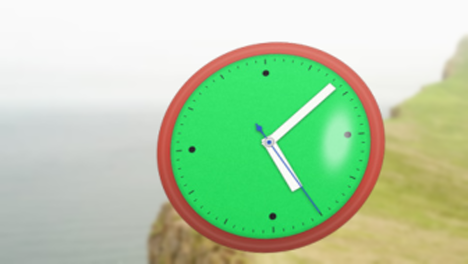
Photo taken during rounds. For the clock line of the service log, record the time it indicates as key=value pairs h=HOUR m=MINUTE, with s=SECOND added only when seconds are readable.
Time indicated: h=5 m=8 s=25
